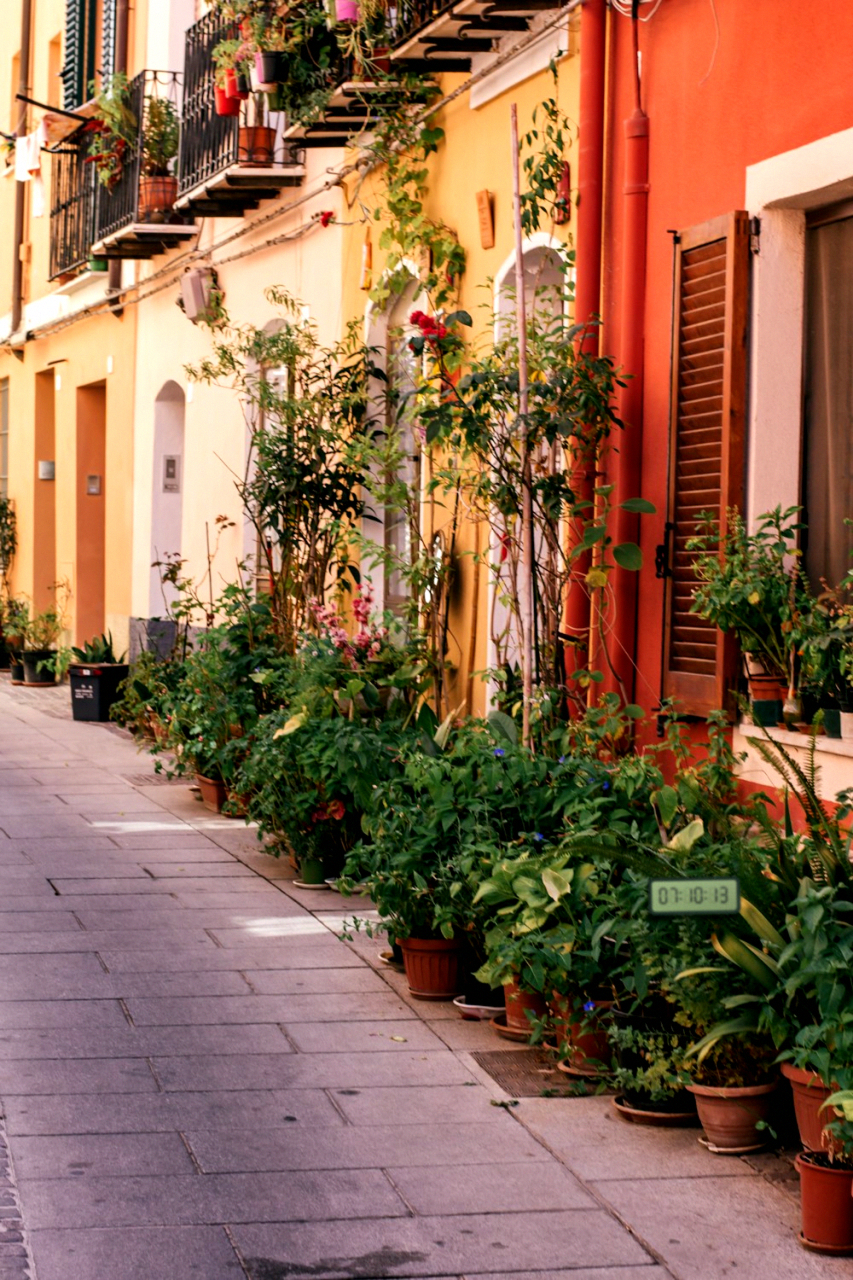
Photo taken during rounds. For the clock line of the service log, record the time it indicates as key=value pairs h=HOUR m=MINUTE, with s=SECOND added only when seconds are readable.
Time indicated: h=7 m=10 s=13
